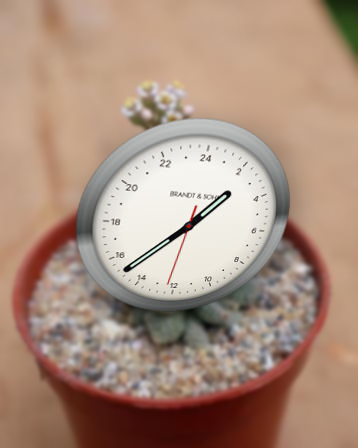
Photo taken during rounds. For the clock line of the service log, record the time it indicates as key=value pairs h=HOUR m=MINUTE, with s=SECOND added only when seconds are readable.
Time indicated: h=2 m=37 s=31
